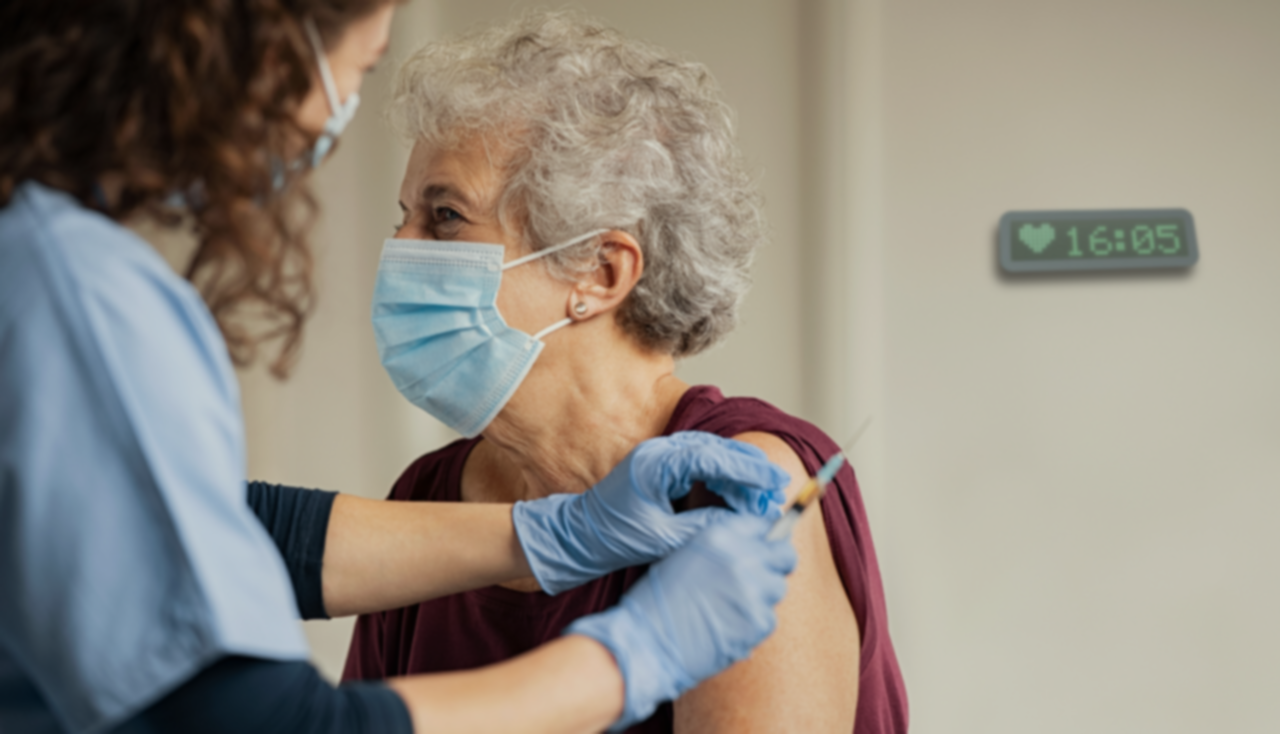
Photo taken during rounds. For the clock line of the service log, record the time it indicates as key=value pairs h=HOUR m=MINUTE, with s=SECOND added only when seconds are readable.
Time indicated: h=16 m=5
